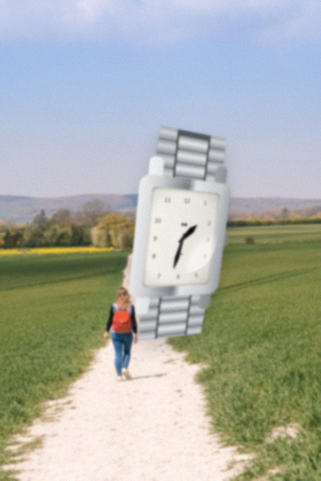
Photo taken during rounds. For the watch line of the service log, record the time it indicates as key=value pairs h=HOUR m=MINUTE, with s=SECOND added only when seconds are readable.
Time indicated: h=1 m=32
